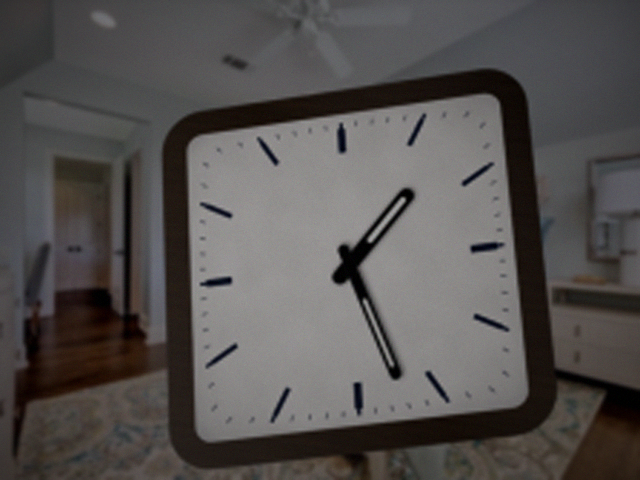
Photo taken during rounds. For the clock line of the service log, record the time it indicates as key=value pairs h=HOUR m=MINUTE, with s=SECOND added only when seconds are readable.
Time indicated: h=1 m=27
